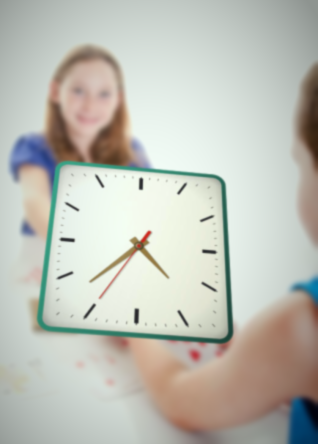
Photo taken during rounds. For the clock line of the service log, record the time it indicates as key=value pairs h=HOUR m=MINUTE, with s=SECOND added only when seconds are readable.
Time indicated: h=4 m=37 s=35
